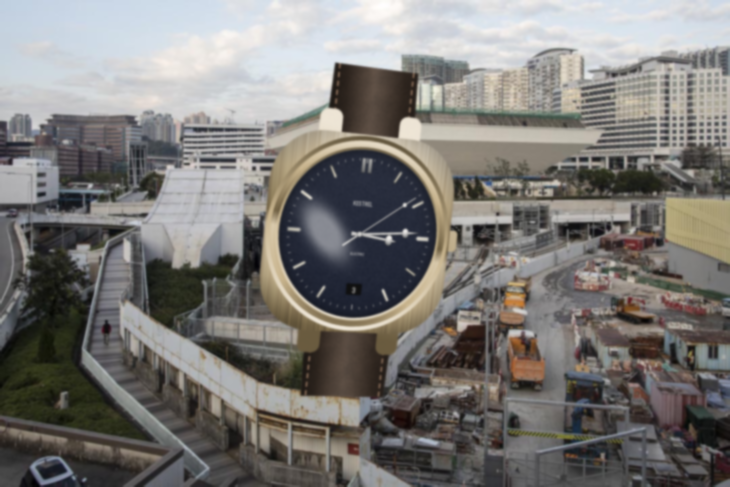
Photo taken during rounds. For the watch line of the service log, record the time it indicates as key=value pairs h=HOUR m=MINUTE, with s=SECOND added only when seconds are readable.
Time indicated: h=3 m=14 s=9
